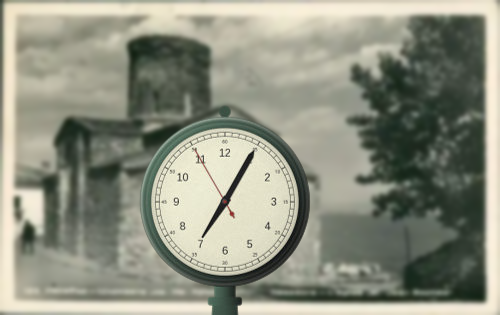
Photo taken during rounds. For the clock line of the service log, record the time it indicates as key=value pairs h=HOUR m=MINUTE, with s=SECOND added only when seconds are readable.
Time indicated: h=7 m=4 s=55
